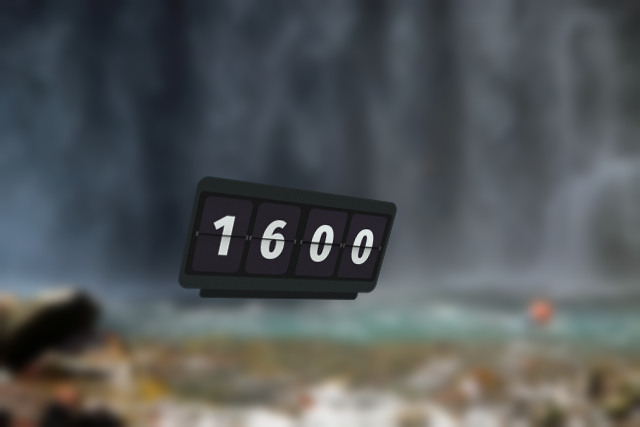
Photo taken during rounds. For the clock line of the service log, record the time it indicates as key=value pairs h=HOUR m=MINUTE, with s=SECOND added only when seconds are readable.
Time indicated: h=16 m=0
